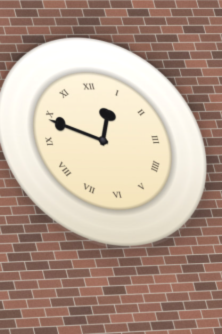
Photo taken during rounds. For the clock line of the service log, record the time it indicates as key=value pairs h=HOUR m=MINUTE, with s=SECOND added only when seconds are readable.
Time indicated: h=12 m=49
